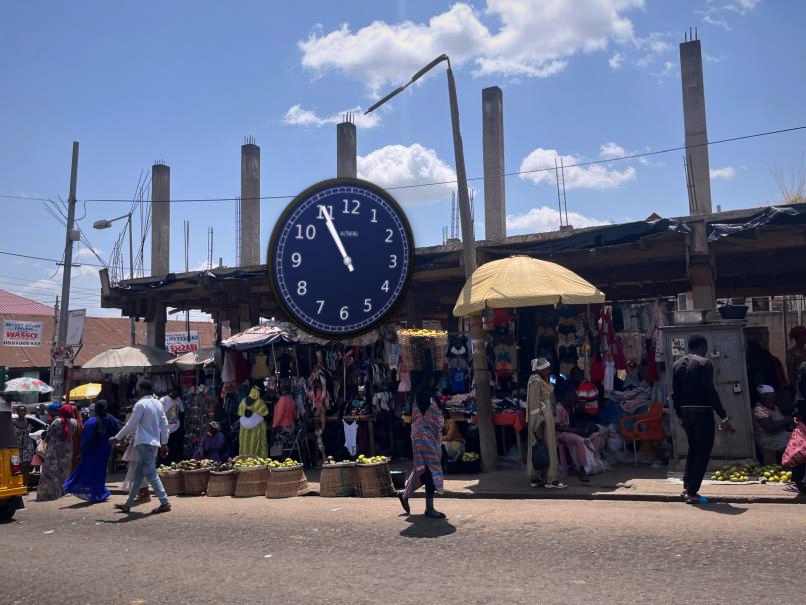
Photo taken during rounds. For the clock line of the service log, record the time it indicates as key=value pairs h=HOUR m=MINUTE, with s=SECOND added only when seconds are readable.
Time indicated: h=10 m=55
